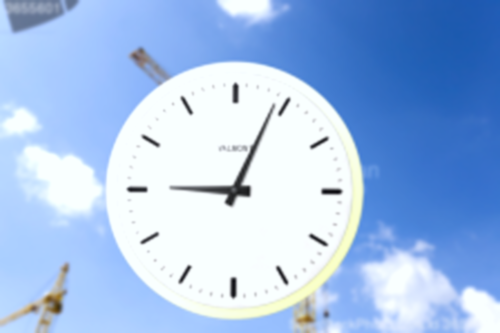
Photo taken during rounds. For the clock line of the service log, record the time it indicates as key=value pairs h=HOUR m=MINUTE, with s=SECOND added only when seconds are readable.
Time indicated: h=9 m=4
